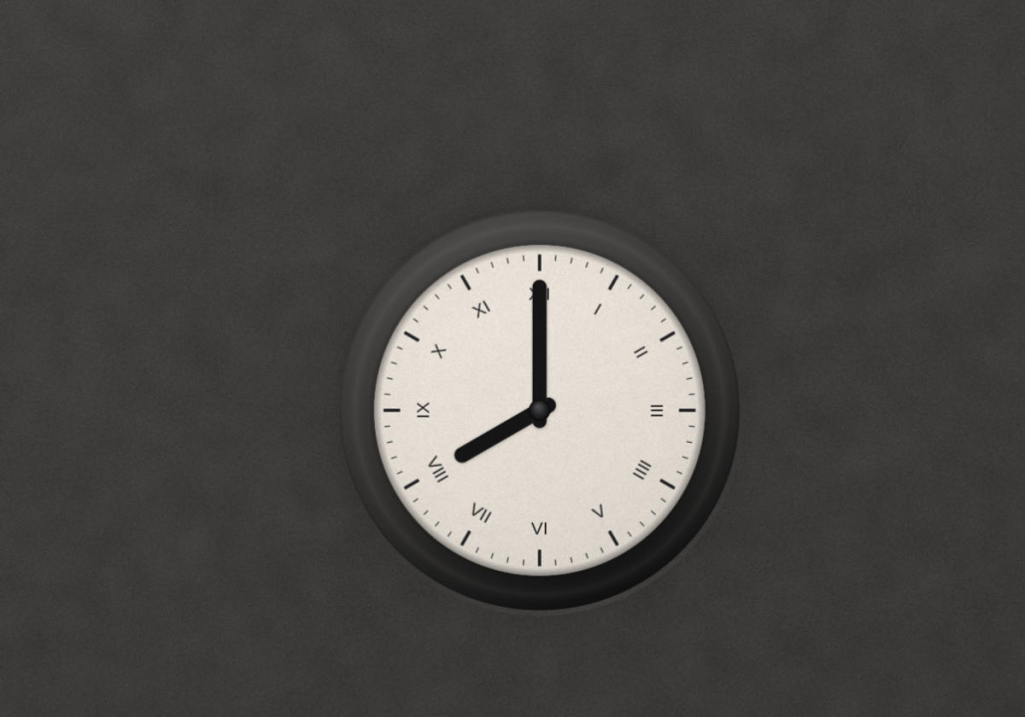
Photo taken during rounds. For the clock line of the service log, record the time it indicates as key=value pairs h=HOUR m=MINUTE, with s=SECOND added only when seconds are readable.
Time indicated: h=8 m=0
